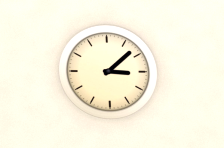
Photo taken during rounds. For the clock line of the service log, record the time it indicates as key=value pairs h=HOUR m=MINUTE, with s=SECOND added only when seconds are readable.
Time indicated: h=3 m=8
